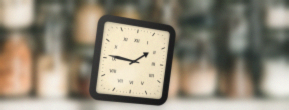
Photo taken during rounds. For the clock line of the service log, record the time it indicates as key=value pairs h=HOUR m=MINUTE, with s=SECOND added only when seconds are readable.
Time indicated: h=1 m=46
